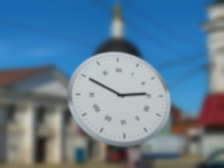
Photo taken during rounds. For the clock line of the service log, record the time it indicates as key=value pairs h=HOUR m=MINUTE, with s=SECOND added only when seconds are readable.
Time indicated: h=2 m=50
